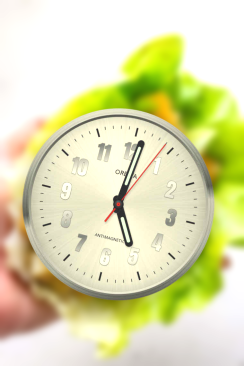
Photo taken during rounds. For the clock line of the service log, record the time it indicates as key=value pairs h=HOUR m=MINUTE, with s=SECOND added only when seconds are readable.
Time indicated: h=5 m=1 s=4
